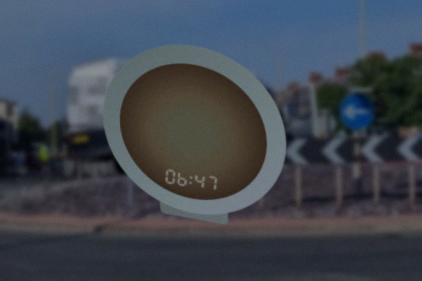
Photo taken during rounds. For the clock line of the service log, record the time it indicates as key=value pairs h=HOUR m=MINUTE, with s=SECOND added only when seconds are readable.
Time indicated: h=6 m=47
